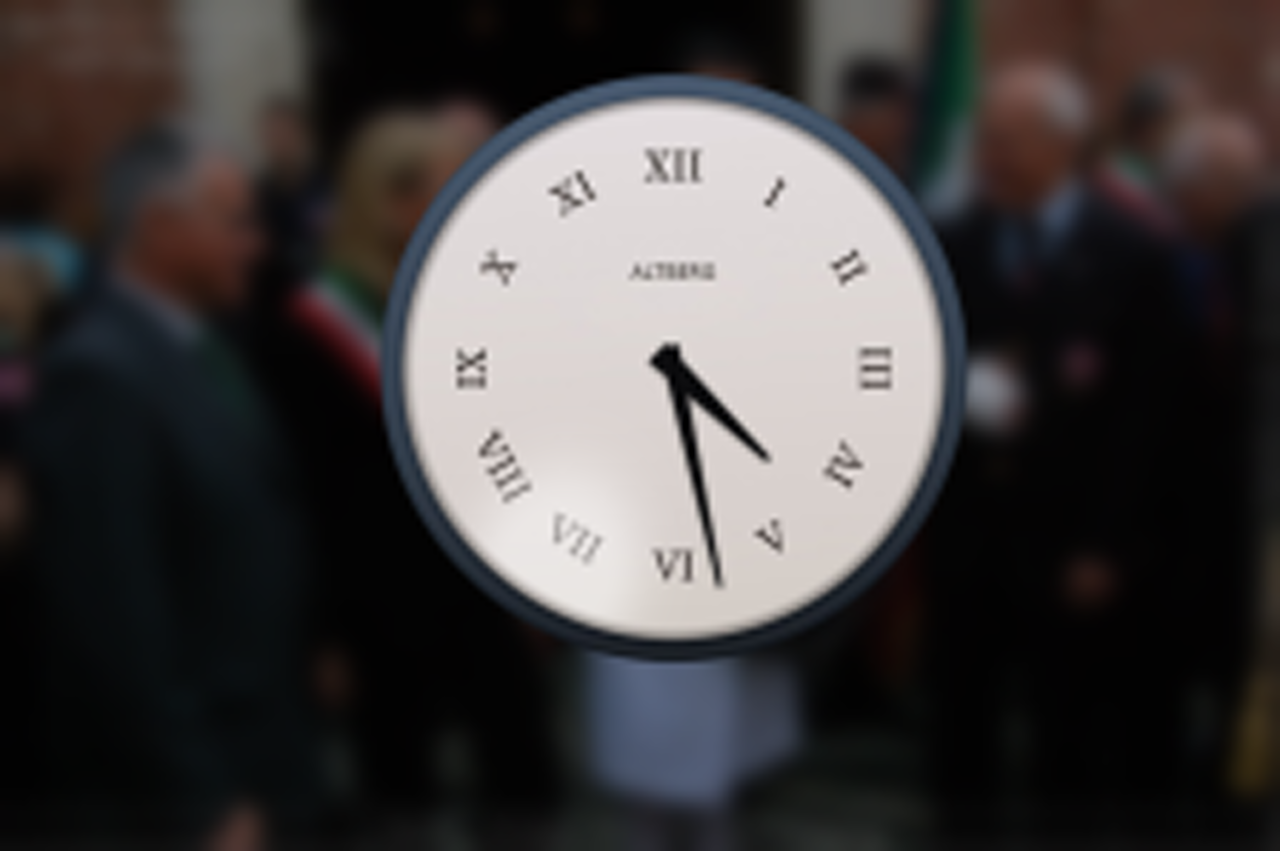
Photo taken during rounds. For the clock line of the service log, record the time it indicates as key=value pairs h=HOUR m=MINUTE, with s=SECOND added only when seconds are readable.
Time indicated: h=4 m=28
